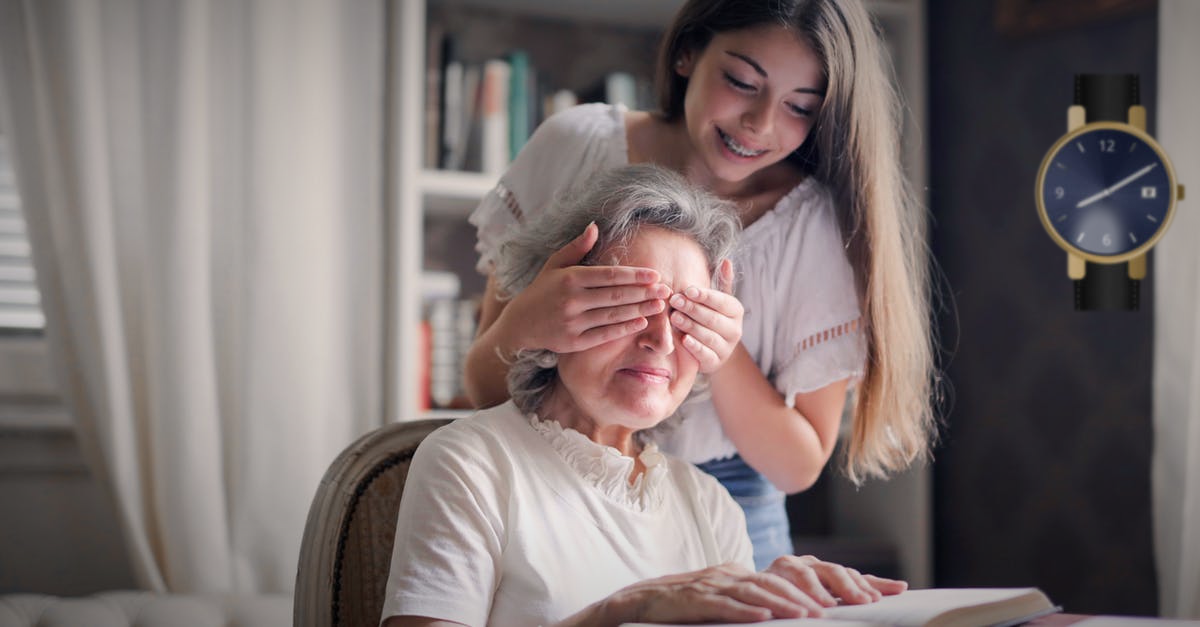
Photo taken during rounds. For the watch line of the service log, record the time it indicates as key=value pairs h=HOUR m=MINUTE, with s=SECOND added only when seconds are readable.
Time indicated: h=8 m=10
